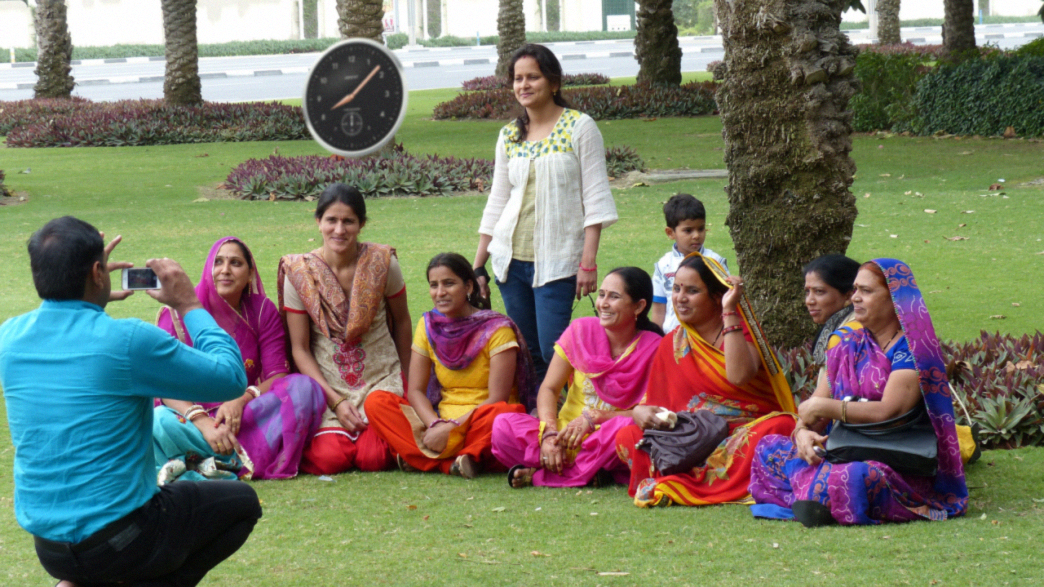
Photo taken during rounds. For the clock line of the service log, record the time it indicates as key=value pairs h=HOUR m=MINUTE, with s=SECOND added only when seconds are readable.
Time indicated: h=8 m=8
